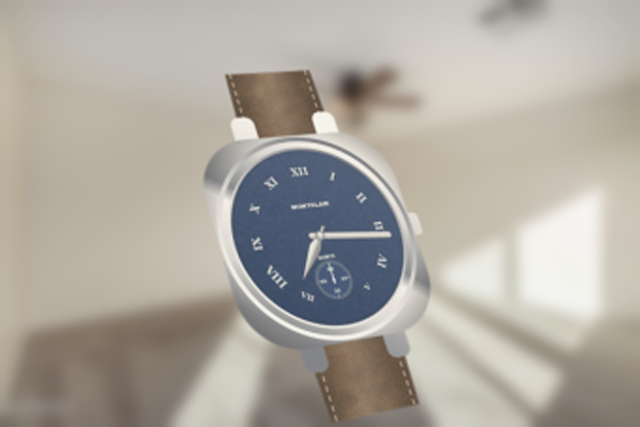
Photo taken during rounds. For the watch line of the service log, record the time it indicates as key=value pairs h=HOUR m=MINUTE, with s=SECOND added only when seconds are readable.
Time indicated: h=7 m=16
